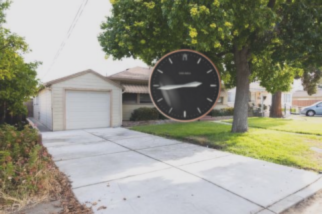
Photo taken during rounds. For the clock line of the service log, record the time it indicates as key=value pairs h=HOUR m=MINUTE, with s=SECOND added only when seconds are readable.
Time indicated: h=2 m=44
